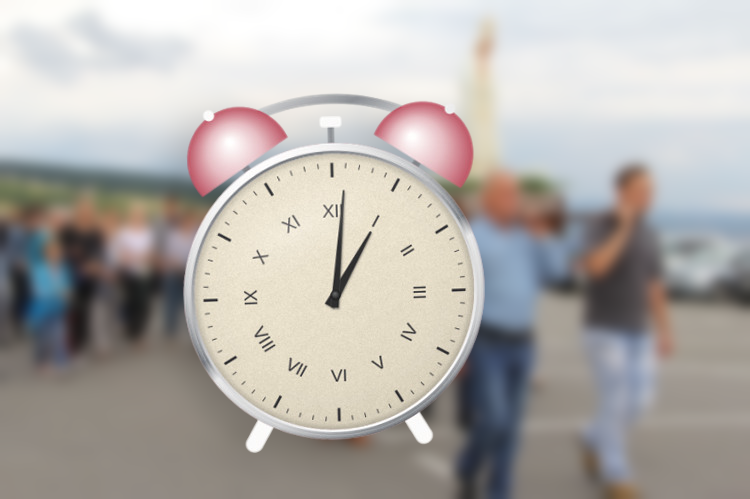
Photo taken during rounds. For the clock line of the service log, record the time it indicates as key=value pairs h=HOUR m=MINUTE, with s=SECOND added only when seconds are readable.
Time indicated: h=1 m=1
